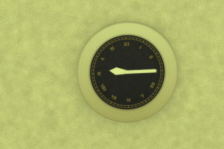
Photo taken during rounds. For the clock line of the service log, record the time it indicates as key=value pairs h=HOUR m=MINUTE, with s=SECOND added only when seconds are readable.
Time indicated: h=9 m=15
